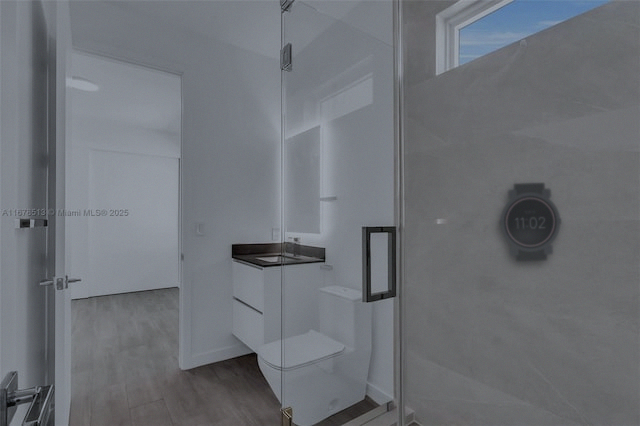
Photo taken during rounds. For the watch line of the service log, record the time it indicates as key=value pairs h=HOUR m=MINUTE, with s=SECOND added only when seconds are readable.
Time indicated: h=11 m=2
